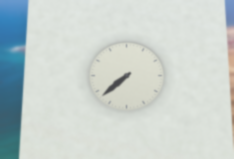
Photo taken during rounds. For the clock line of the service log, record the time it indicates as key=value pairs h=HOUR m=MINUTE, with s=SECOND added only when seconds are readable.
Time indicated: h=7 m=38
